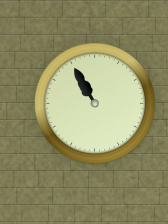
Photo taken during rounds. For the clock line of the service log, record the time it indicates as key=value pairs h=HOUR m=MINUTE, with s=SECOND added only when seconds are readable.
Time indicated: h=10 m=55
